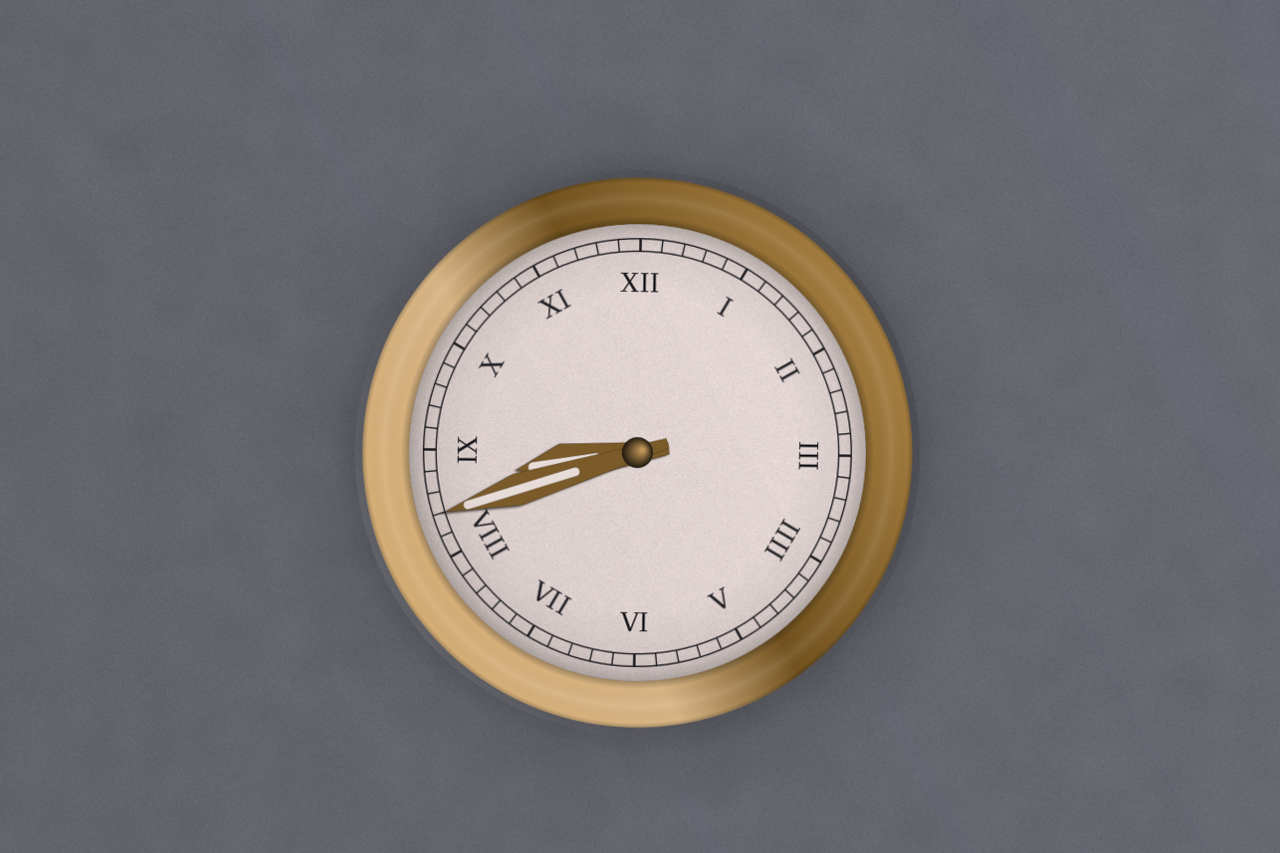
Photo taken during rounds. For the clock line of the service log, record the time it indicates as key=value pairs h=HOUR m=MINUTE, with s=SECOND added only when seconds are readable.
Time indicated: h=8 m=42
